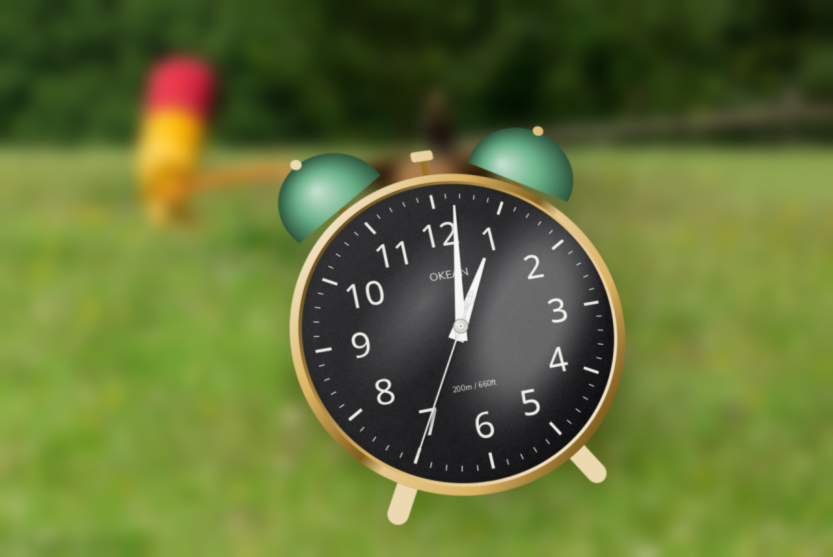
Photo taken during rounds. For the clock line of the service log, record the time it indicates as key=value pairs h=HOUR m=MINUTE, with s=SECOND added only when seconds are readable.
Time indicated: h=1 m=1 s=35
